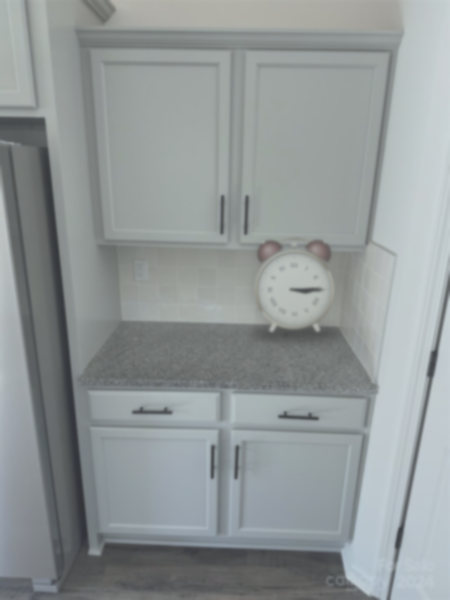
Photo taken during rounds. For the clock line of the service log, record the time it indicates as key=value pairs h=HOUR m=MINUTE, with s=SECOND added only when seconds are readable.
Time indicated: h=3 m=15
